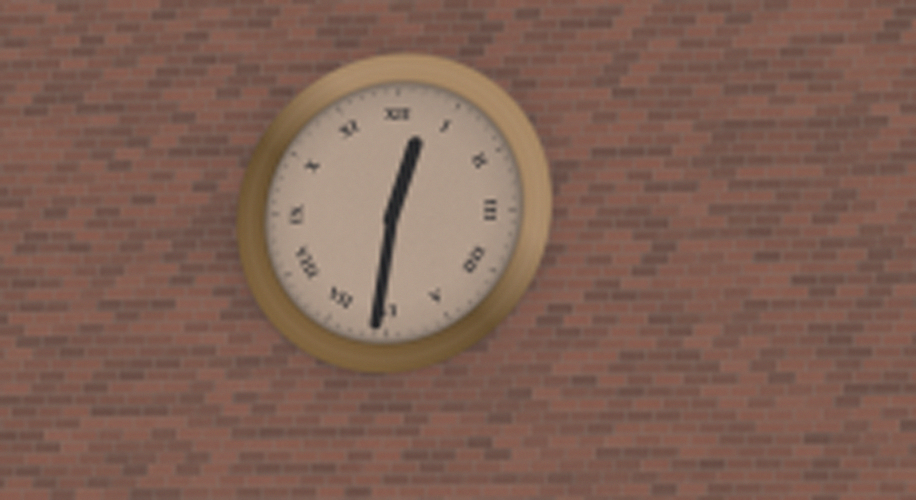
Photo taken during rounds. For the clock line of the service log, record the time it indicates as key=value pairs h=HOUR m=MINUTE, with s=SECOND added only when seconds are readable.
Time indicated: h=12 m=31
